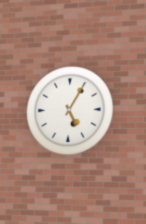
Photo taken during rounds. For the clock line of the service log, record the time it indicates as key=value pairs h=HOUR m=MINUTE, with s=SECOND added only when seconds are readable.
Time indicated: h=5 m=5
